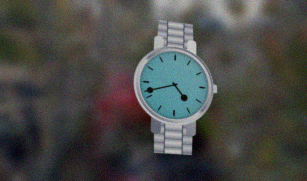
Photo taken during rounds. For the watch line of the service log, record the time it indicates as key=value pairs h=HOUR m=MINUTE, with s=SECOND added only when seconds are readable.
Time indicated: h=4 m=42
